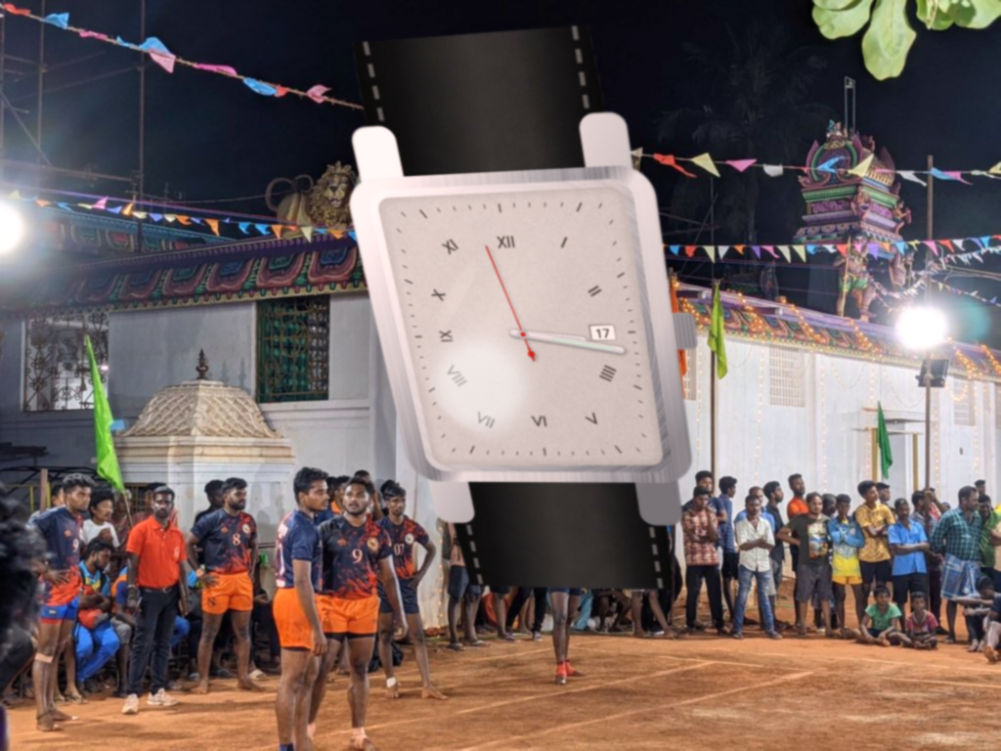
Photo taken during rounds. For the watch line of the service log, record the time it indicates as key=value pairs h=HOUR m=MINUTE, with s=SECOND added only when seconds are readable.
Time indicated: h=3 m=16 s=58
